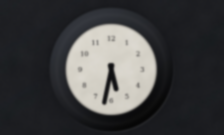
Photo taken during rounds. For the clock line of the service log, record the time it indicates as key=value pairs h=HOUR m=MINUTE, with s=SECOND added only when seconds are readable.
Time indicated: h=5 m=32
